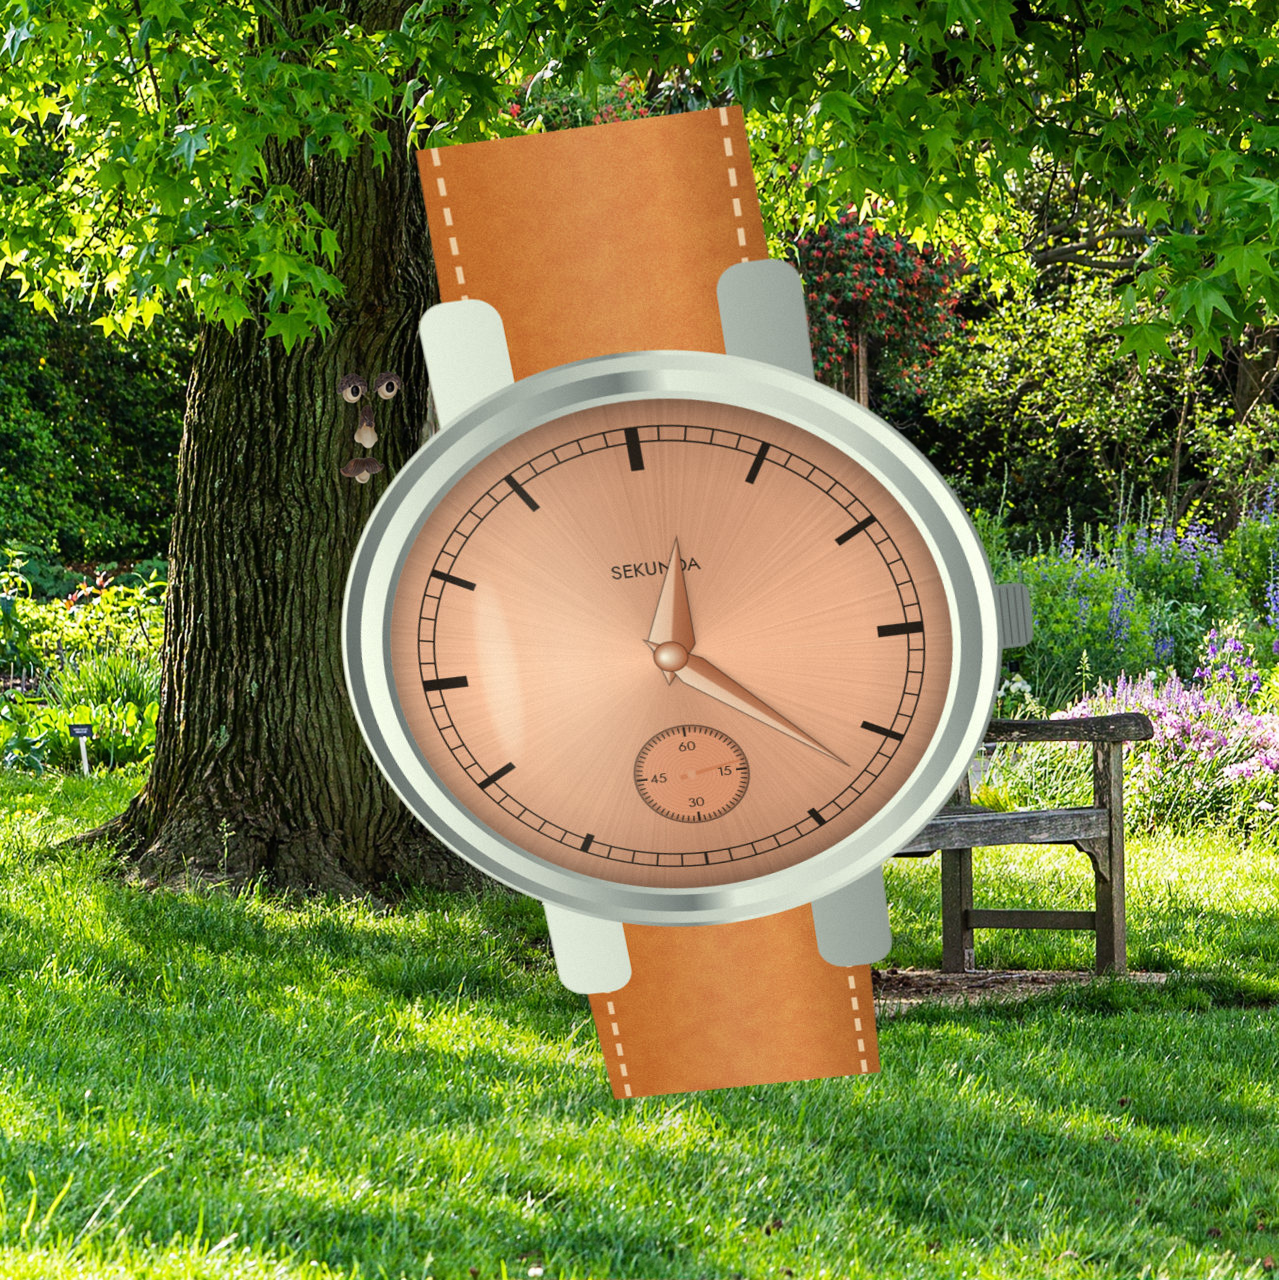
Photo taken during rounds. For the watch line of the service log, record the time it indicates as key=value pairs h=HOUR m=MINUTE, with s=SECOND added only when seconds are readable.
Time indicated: h=12 m=22 s=13
